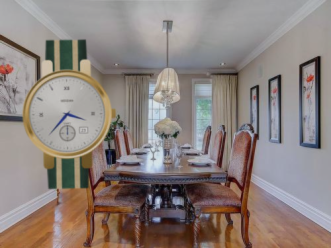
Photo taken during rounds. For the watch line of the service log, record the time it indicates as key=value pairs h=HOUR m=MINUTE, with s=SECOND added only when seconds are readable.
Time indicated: h=3 m=37
